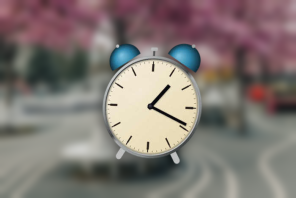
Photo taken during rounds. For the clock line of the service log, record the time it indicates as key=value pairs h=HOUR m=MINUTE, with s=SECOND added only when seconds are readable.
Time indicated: h=1 m=19
